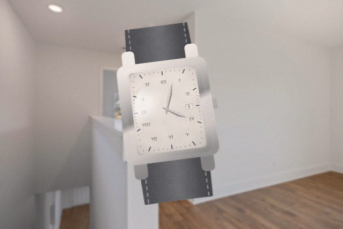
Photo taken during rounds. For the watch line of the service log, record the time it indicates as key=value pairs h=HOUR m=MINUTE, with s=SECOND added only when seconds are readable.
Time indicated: h=4 m=3
